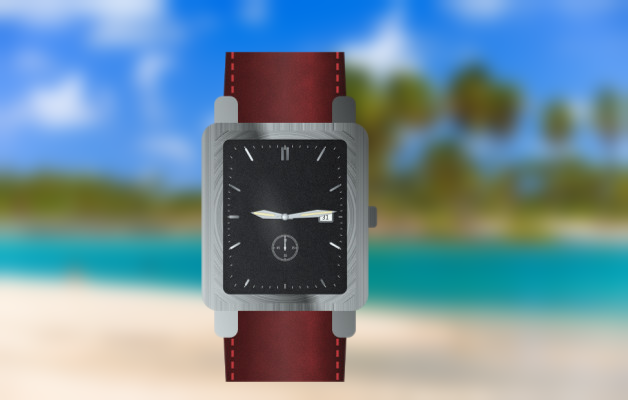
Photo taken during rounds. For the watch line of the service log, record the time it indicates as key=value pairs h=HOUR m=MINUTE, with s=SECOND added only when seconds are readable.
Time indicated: h=9 m=14
